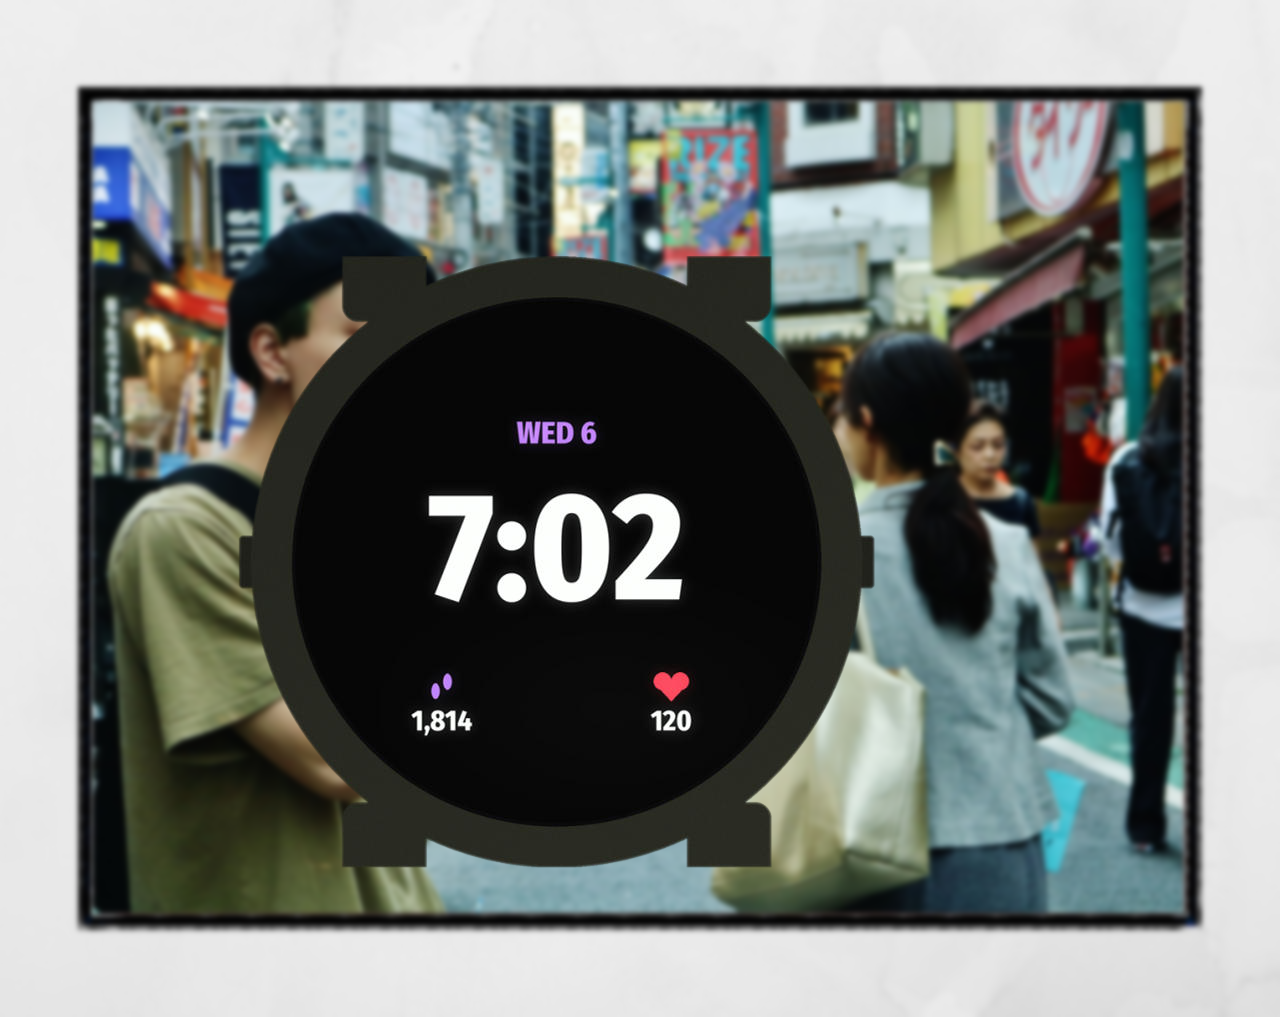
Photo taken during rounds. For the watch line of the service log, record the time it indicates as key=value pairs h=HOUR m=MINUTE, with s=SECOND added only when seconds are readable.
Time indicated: h=7 m=2
